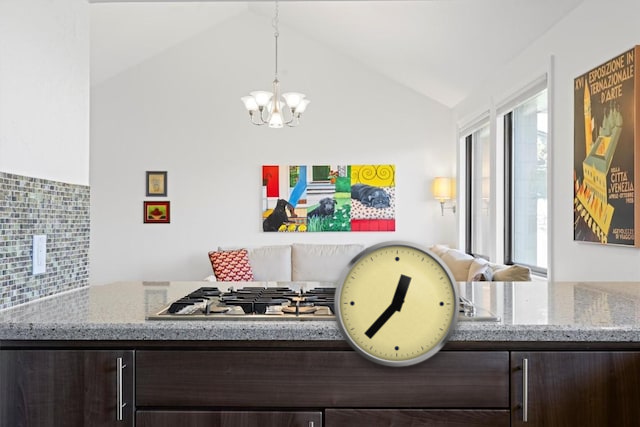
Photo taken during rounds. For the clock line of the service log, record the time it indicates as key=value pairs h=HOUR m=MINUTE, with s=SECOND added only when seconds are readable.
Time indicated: h=12 m=37
